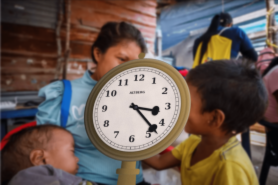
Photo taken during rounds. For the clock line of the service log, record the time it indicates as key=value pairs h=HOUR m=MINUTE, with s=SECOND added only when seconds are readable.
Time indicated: h=3 m=23
